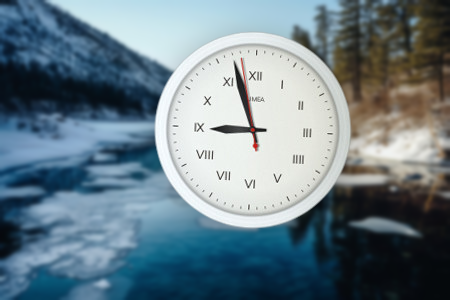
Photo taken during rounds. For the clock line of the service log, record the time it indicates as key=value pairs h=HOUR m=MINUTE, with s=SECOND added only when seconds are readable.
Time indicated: h=8 m=56 s=58
